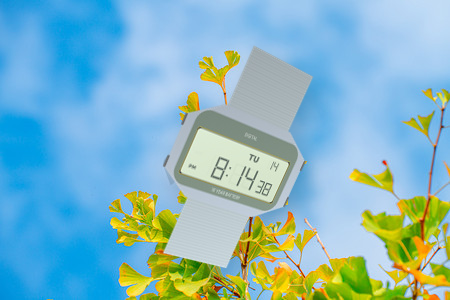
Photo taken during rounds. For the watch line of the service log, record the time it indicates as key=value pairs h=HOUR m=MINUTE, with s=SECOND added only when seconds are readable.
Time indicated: h=8 m=14 s=38
